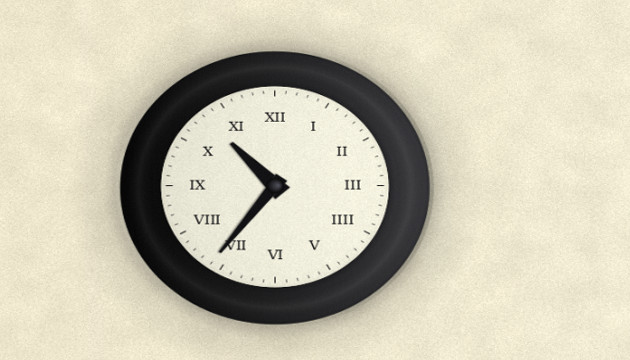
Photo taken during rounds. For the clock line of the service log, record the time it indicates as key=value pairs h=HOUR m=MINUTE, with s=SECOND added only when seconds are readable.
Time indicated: h=10 m=36
